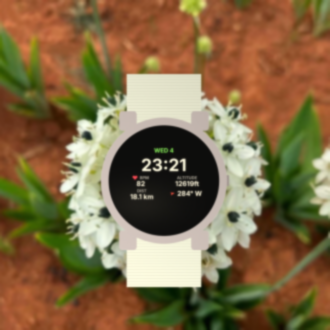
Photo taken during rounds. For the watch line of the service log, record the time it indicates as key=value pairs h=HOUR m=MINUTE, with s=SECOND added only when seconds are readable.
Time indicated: h=23 m=21
